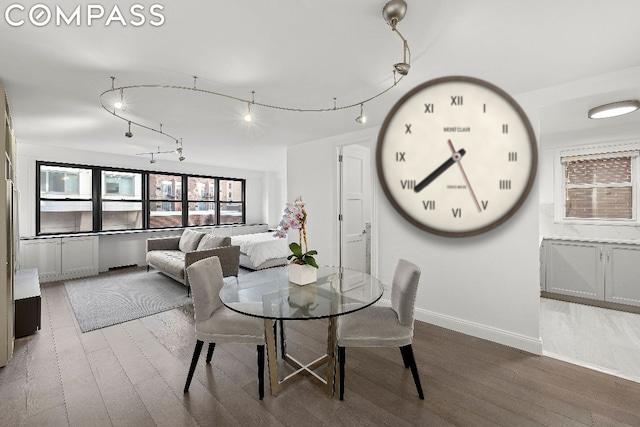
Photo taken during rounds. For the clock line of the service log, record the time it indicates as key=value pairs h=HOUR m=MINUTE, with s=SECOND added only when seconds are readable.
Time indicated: h=7 m=38 s=26
